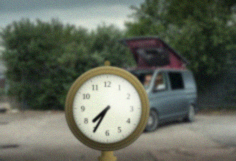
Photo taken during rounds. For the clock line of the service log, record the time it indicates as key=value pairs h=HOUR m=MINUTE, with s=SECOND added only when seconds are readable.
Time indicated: h=7 m=35
